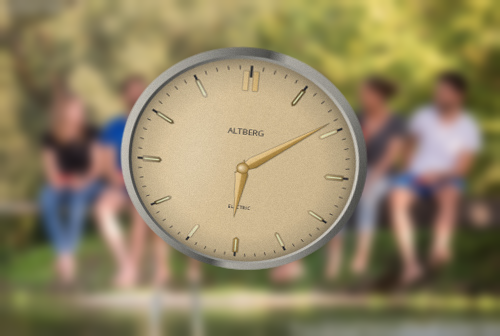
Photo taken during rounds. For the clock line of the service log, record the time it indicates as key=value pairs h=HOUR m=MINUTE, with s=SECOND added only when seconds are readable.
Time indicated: h=6 m=9
